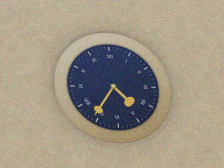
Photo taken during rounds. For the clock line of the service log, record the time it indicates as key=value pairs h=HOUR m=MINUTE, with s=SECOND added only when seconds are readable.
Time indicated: h=4 m=36
